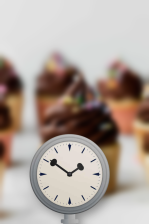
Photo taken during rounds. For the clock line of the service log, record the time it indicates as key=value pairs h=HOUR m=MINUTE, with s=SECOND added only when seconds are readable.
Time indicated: h=1 m=51
